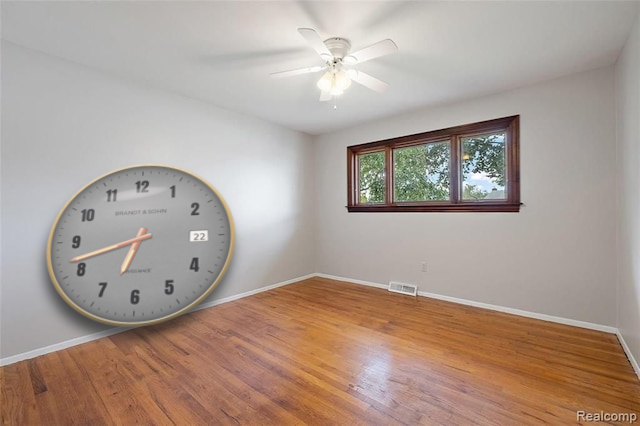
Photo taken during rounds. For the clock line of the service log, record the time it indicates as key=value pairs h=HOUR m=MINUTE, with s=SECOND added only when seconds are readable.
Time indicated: h=6 m=42
